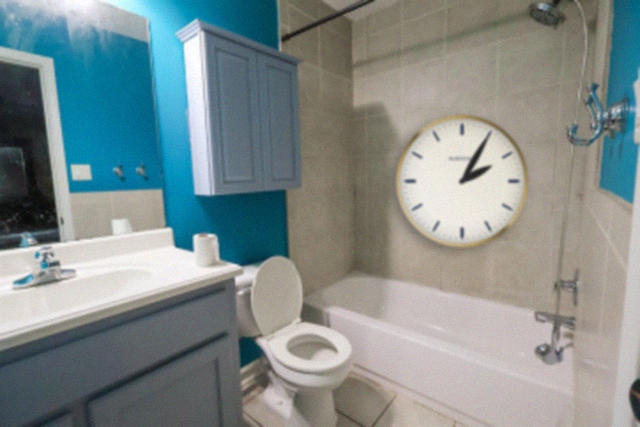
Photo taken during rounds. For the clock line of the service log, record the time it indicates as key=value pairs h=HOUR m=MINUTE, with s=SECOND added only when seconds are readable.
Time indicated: h=2 m=5
